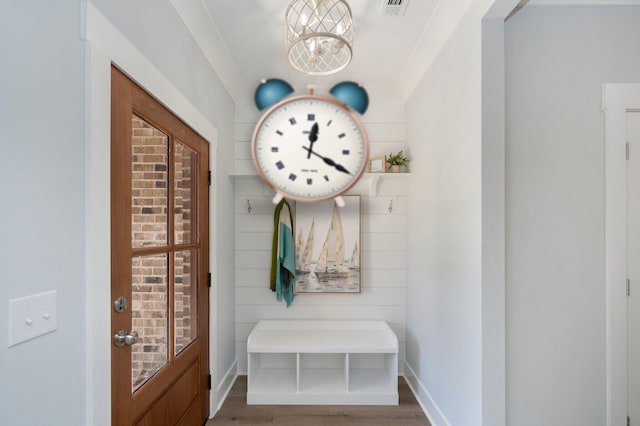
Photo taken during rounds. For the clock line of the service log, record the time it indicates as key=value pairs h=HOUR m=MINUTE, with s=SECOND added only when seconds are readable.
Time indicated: h=12 m=20
